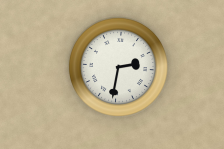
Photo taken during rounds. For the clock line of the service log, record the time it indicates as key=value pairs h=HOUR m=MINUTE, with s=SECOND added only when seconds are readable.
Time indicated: h=2 m=31
